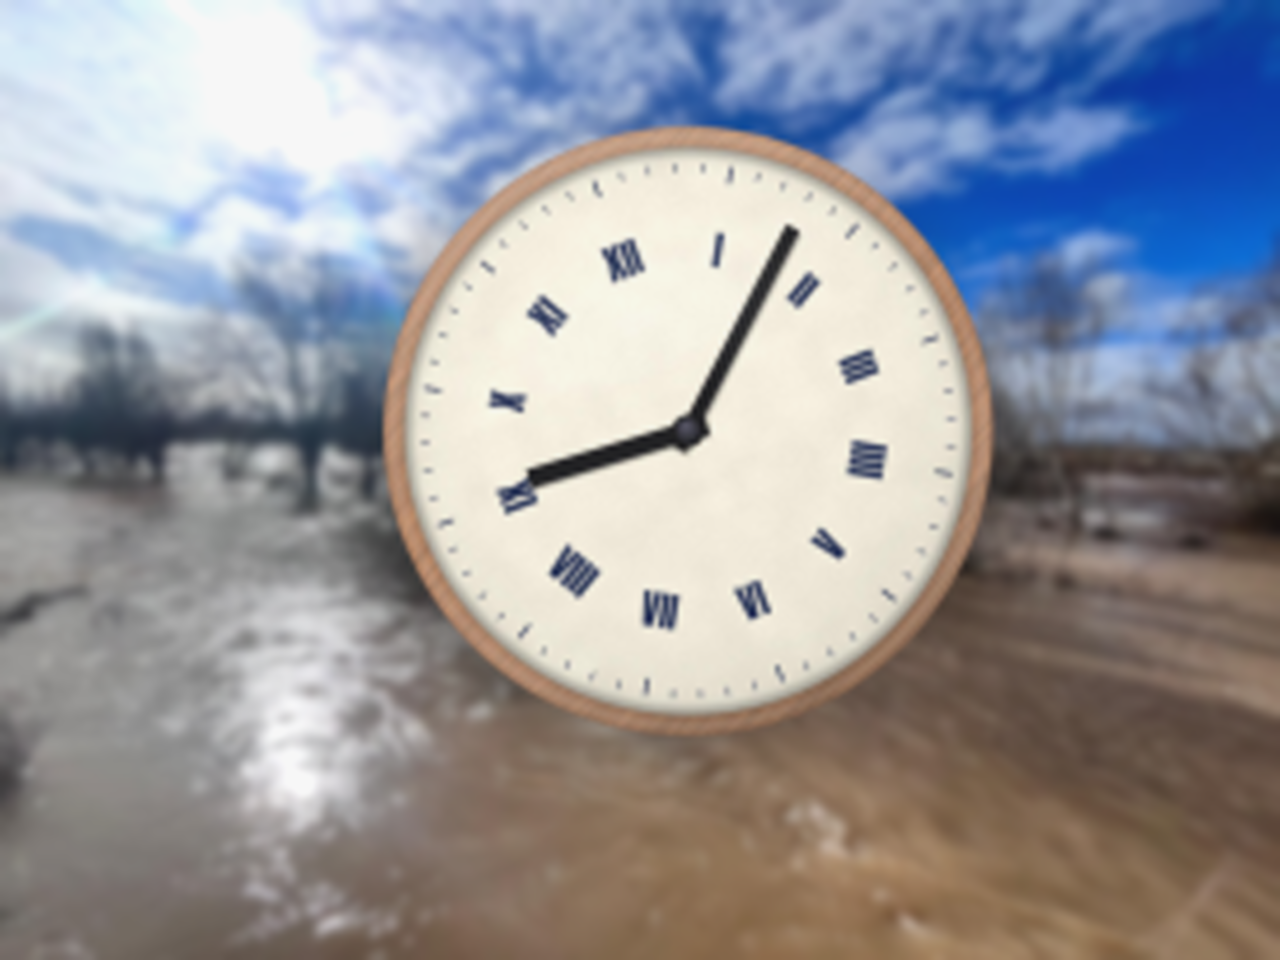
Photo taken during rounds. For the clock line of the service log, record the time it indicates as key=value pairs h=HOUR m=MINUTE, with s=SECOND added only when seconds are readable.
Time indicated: h=9 m=8
